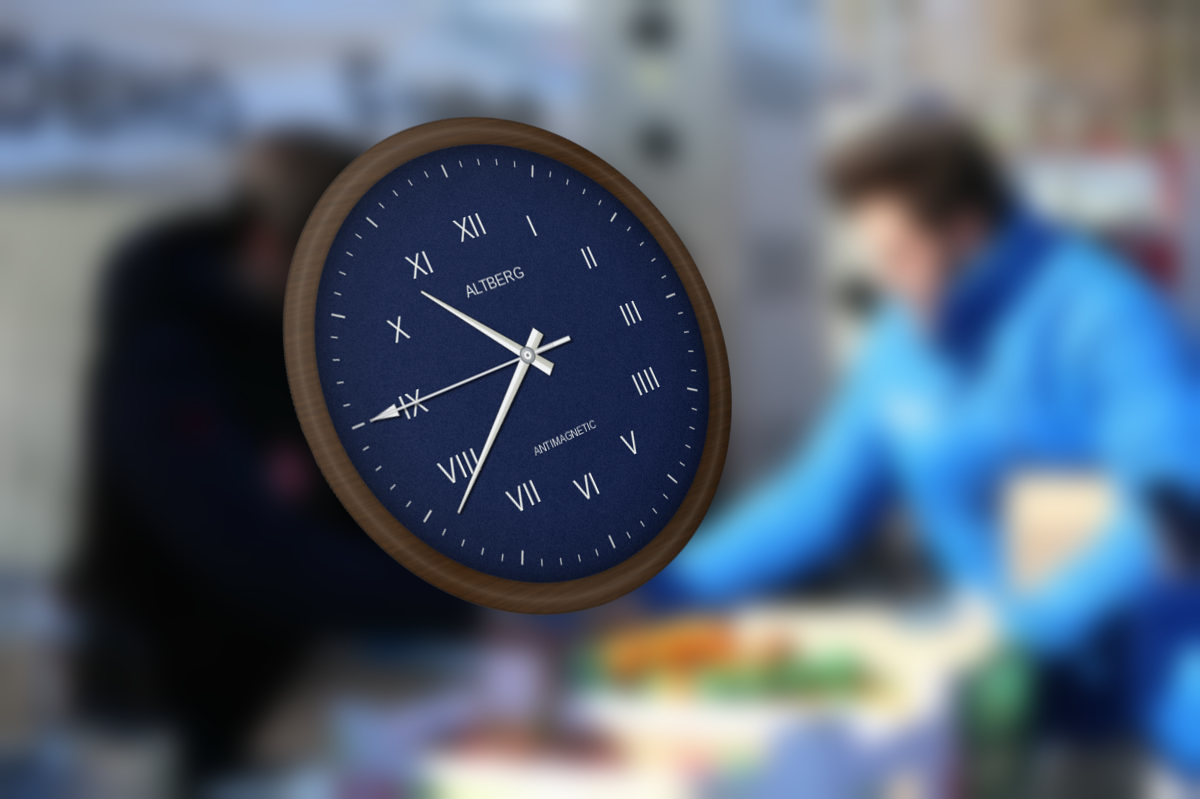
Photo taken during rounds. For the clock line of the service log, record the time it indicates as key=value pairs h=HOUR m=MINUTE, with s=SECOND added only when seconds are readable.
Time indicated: h=10 m=38 s=45
